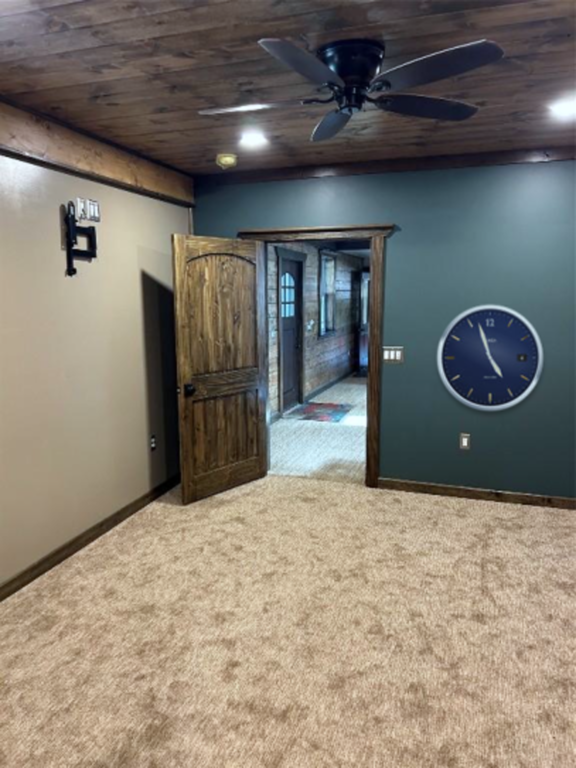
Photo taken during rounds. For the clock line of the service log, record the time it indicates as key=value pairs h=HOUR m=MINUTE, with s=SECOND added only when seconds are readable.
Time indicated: h=4 m=57
